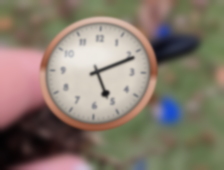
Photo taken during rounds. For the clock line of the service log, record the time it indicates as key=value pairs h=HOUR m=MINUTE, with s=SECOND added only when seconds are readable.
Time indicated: h=5 m=11
